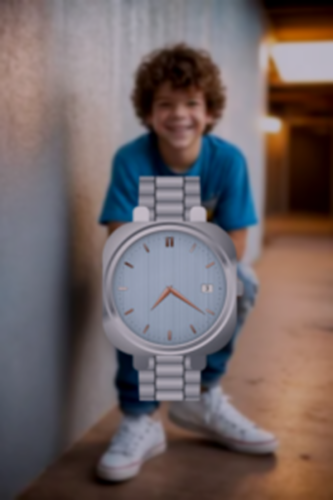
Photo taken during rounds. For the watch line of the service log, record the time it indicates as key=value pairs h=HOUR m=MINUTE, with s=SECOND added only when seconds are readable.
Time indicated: h=7 m=21
